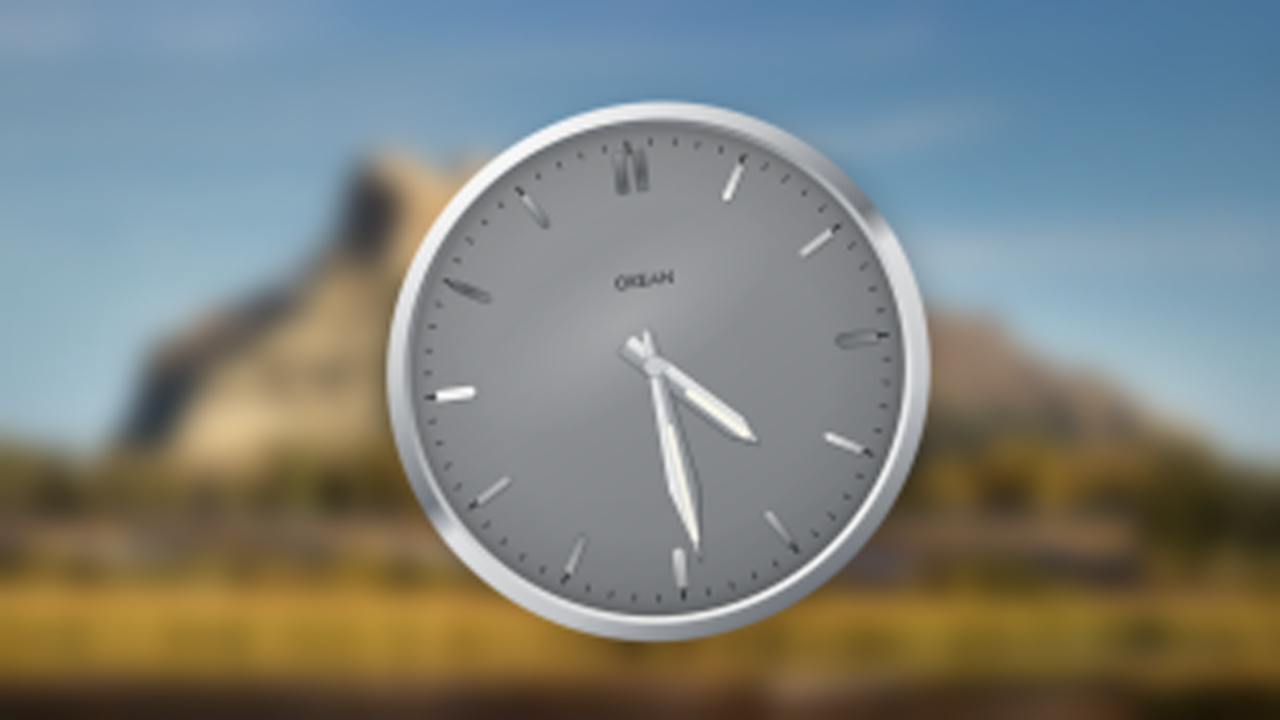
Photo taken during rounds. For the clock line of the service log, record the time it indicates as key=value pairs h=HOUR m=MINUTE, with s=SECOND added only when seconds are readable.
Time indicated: h=4 m=29
